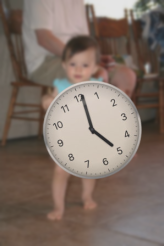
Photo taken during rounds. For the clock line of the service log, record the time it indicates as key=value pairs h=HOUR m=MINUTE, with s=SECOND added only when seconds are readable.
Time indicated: h=5 m=1
